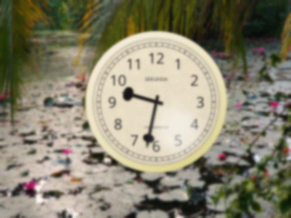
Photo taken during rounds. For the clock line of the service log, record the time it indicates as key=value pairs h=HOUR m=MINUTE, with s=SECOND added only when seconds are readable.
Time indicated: h=9 m=32
